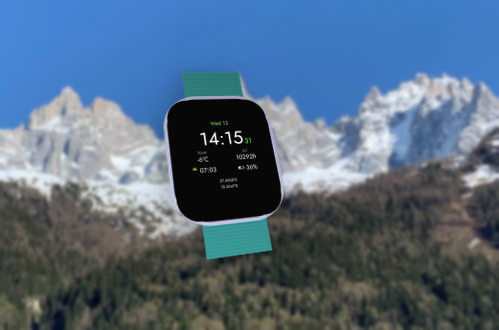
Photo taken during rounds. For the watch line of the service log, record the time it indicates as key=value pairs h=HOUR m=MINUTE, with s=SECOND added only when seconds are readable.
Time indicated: h=14 m=15 s=31
